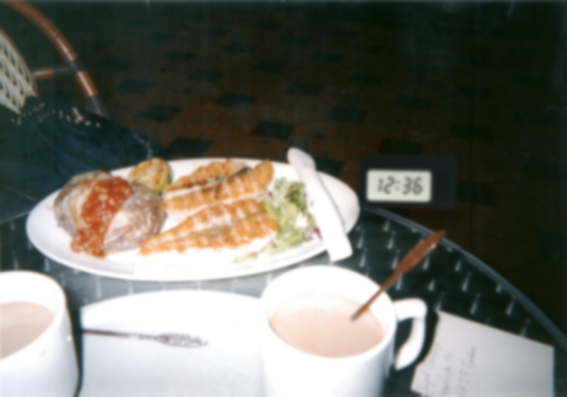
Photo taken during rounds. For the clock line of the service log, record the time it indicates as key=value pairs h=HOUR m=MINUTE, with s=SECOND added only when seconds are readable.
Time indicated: h=12 m=36
